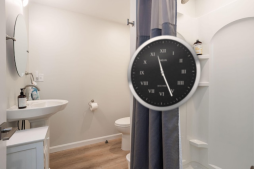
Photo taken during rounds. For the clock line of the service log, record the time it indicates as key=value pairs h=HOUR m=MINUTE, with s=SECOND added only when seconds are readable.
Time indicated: h=11 m=26
